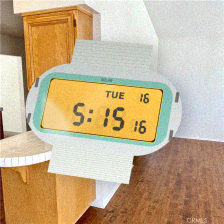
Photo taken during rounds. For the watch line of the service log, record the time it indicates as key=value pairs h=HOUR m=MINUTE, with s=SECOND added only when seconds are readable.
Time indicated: h=5 m=15 s=16
